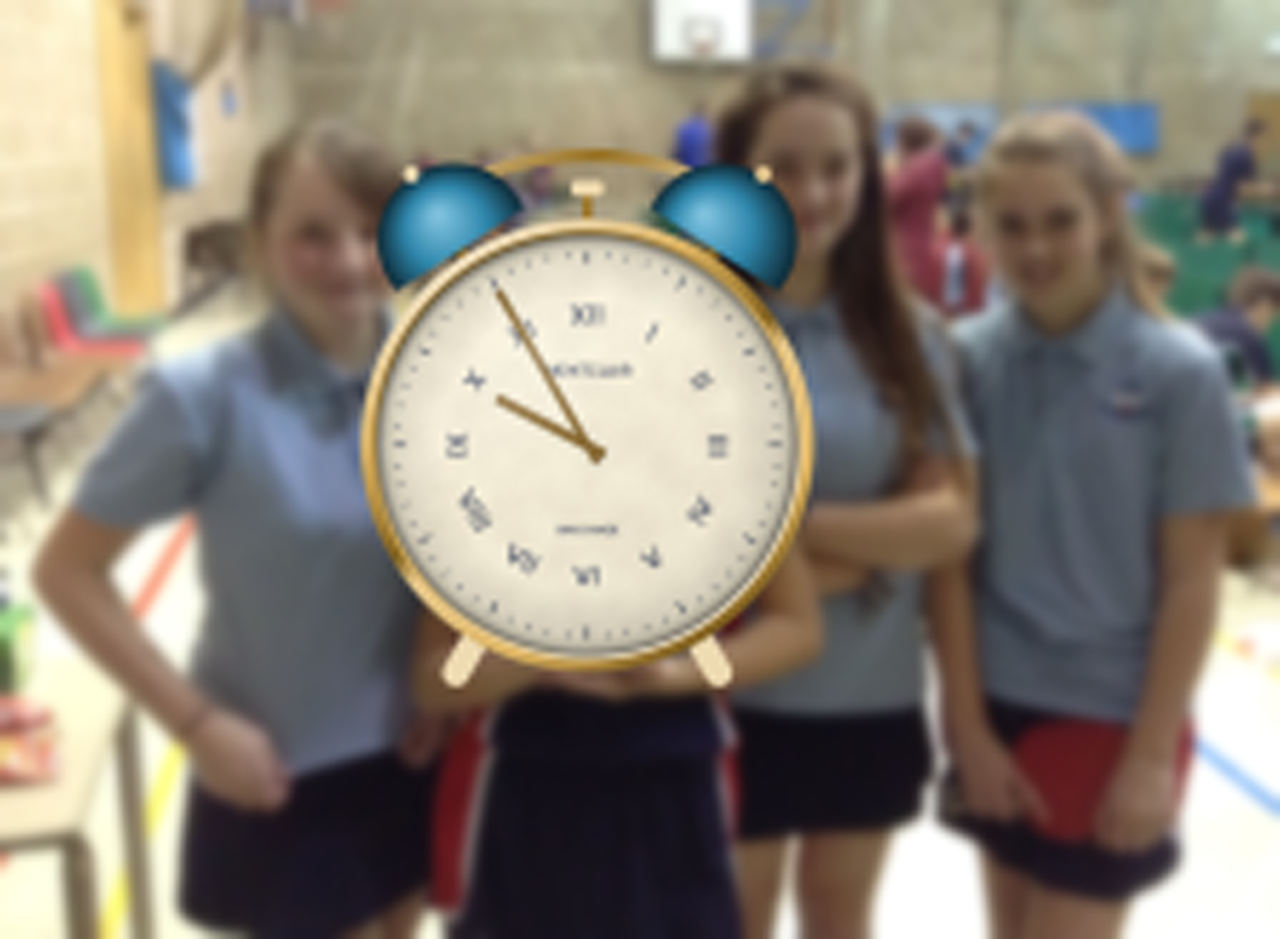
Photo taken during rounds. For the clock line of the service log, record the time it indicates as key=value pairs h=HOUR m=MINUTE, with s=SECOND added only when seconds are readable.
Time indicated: h=9 m=55
